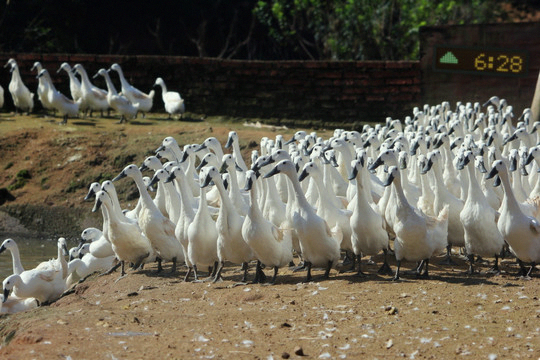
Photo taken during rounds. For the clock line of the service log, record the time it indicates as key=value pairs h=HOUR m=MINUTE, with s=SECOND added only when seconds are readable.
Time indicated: h=6 m=28
